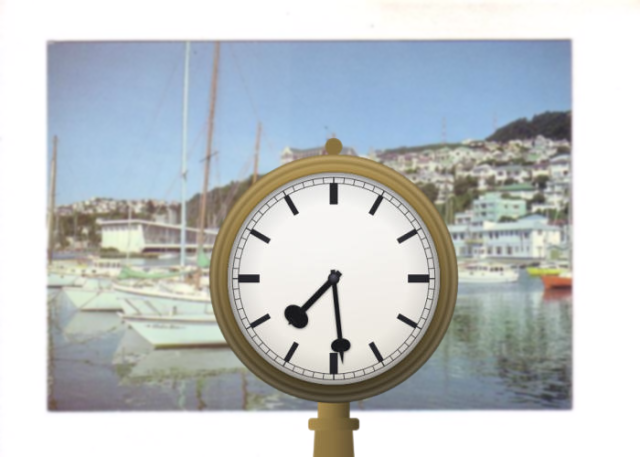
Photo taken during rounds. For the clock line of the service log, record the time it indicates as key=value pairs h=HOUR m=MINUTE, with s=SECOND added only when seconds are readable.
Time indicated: h=7 m=29
